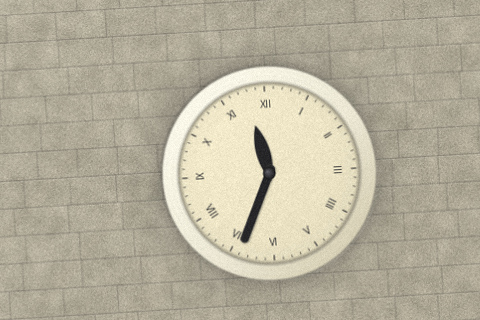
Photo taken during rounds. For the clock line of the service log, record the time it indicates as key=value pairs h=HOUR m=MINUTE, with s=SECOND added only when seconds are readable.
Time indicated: h=11 m=34
